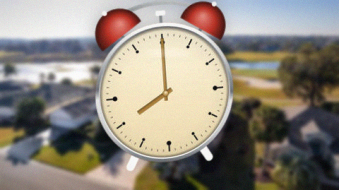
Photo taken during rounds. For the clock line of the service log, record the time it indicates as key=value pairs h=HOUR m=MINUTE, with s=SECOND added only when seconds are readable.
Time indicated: h=8 m=0
